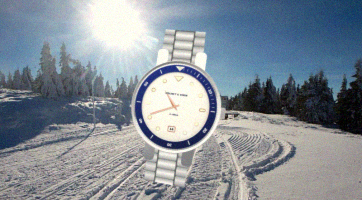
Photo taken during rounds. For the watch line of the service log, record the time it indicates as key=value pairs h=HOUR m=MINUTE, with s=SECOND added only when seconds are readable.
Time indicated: h=10 m=41
